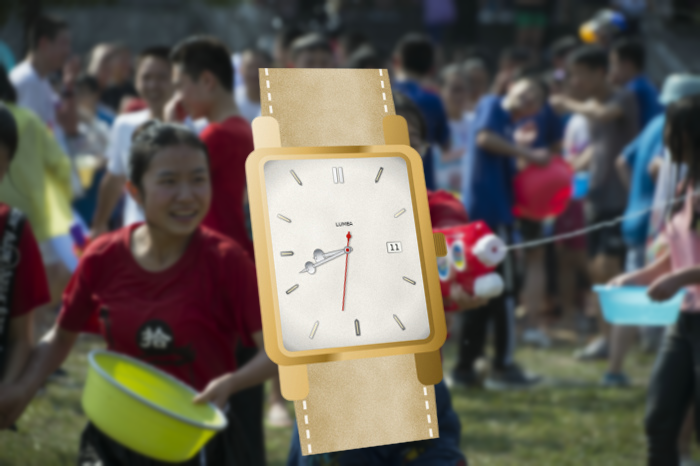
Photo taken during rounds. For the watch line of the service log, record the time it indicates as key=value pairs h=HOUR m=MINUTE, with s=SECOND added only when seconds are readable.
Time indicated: h=8 m=41 s=32
